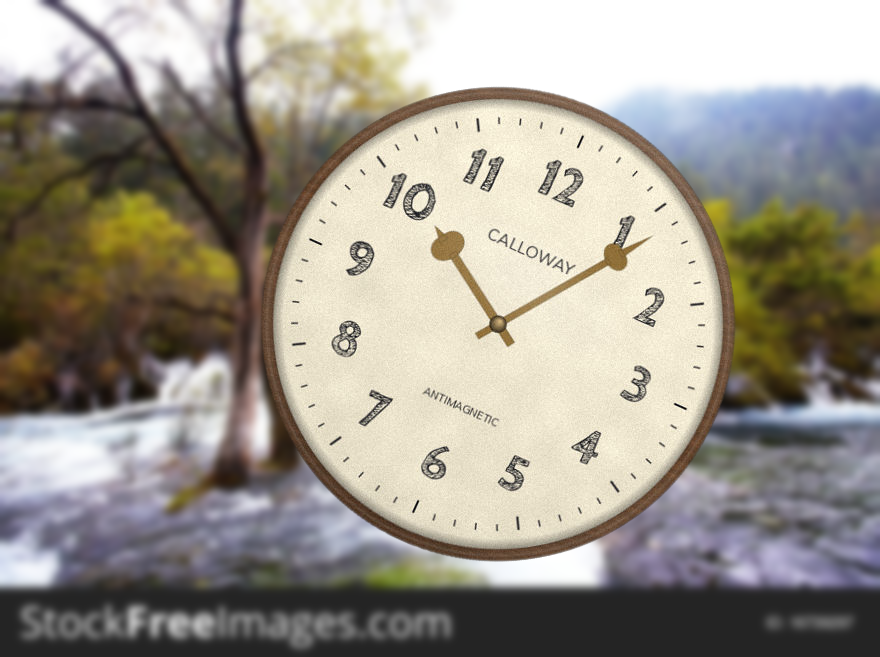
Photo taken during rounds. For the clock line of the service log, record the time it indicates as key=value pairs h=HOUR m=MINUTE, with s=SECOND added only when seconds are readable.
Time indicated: h=10 m=6
